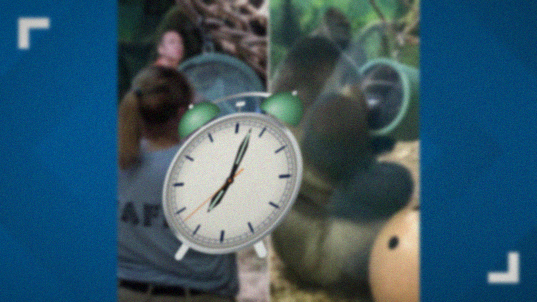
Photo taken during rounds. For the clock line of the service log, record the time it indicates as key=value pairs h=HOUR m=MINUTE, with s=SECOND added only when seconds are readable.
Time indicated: h=7 m=2 s=38
